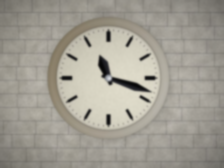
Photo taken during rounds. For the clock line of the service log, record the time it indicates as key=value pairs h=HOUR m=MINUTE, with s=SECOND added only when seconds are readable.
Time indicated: h=11 m=18
